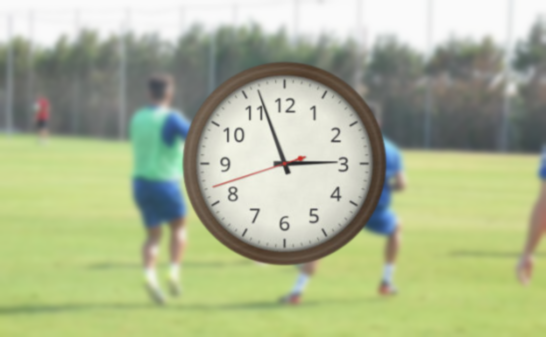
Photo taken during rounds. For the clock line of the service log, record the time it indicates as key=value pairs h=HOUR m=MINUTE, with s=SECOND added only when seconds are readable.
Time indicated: h=2 m=56 s=42
